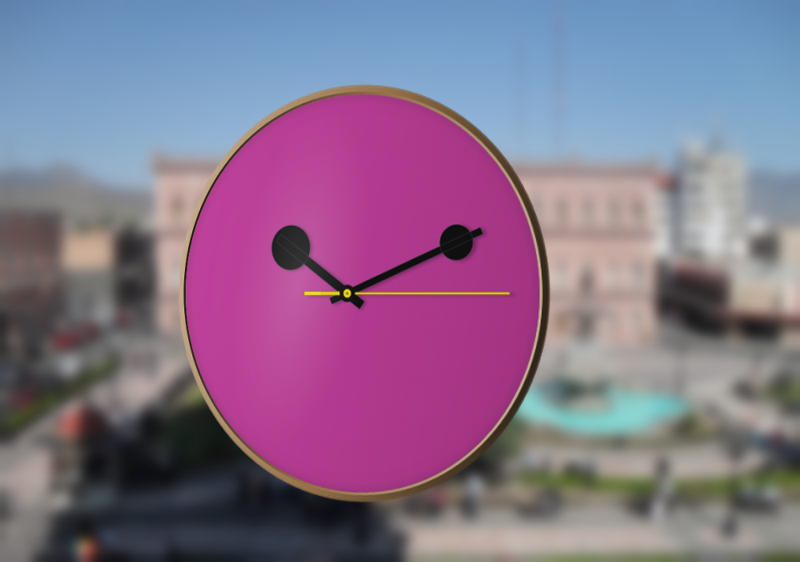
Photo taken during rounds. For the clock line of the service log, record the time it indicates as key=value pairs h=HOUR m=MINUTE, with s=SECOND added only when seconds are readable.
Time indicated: h=10 m=11 s=15
